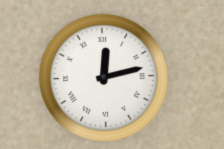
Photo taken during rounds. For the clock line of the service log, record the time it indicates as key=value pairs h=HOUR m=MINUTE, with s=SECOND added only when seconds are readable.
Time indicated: h=12 m=13
